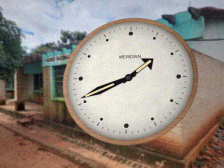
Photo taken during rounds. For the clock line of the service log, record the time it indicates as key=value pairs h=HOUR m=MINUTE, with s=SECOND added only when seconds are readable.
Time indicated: h=1 m=41
